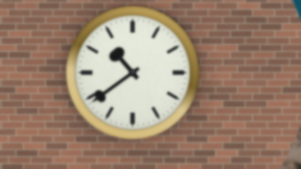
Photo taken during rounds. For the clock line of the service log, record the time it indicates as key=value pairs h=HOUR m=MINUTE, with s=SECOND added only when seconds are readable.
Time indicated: h=10 m=39
